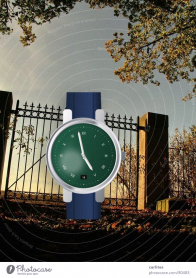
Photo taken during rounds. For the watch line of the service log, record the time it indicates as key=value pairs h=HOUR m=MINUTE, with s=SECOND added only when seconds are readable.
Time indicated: h=4 m=58
